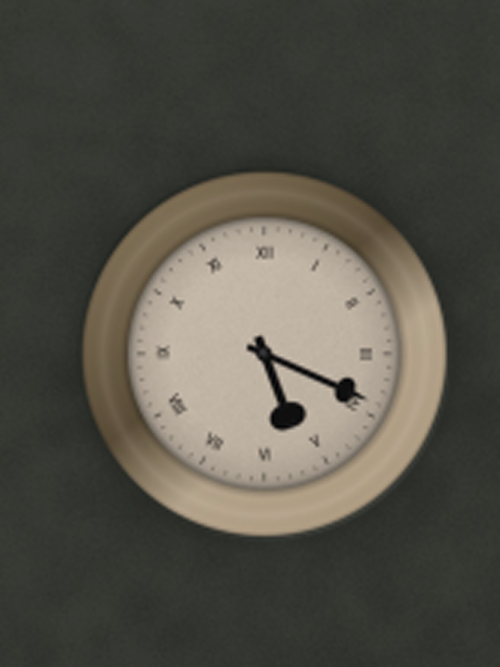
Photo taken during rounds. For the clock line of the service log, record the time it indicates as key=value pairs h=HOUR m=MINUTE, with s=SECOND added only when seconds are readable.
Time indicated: h=5 m=19
